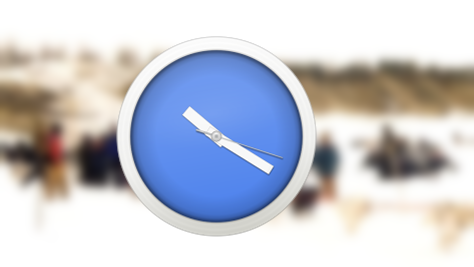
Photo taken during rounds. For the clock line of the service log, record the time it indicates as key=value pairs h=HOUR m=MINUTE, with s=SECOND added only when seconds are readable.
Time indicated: h=10 m=20 s=18
